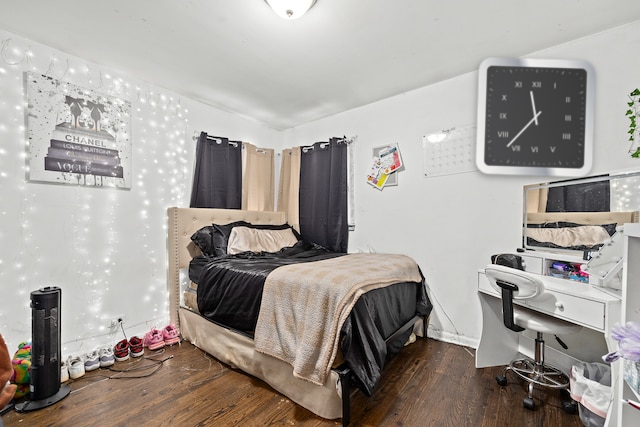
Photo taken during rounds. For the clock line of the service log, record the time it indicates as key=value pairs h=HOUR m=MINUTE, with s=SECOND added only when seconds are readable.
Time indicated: h=11 m=37
